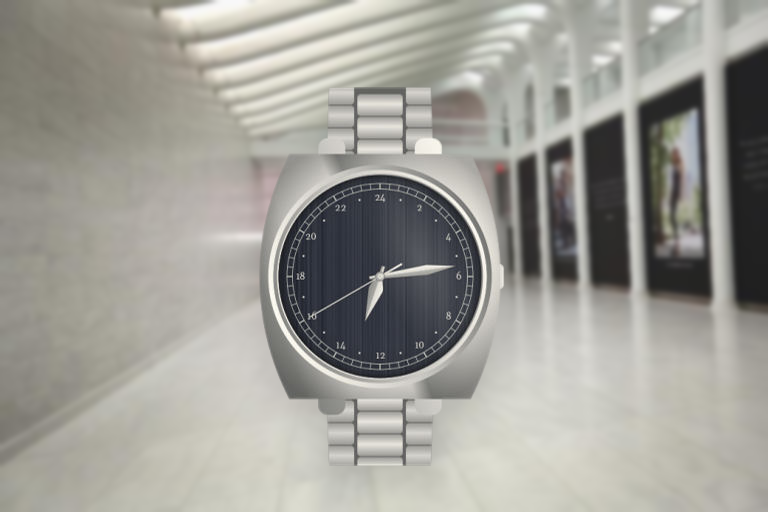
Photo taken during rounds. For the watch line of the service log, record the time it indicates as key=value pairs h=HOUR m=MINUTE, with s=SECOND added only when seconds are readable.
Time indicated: h=13 m=13 s=40
